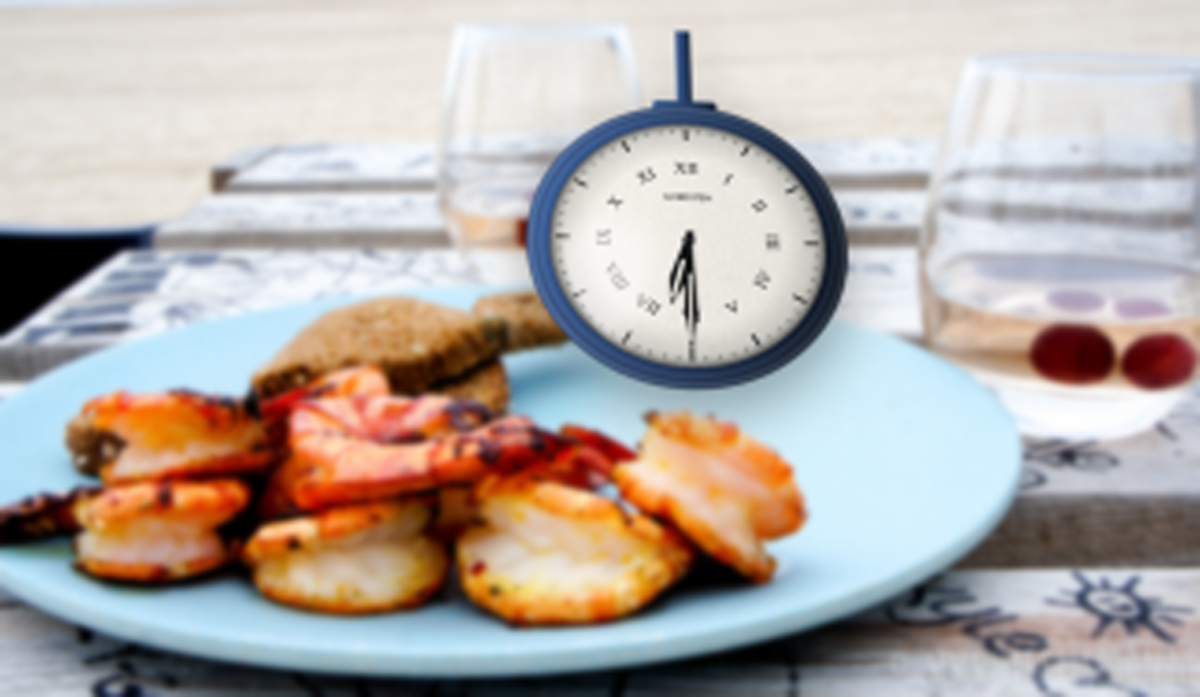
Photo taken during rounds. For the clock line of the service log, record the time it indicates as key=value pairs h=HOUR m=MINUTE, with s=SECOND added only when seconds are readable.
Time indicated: h=6 m=30
